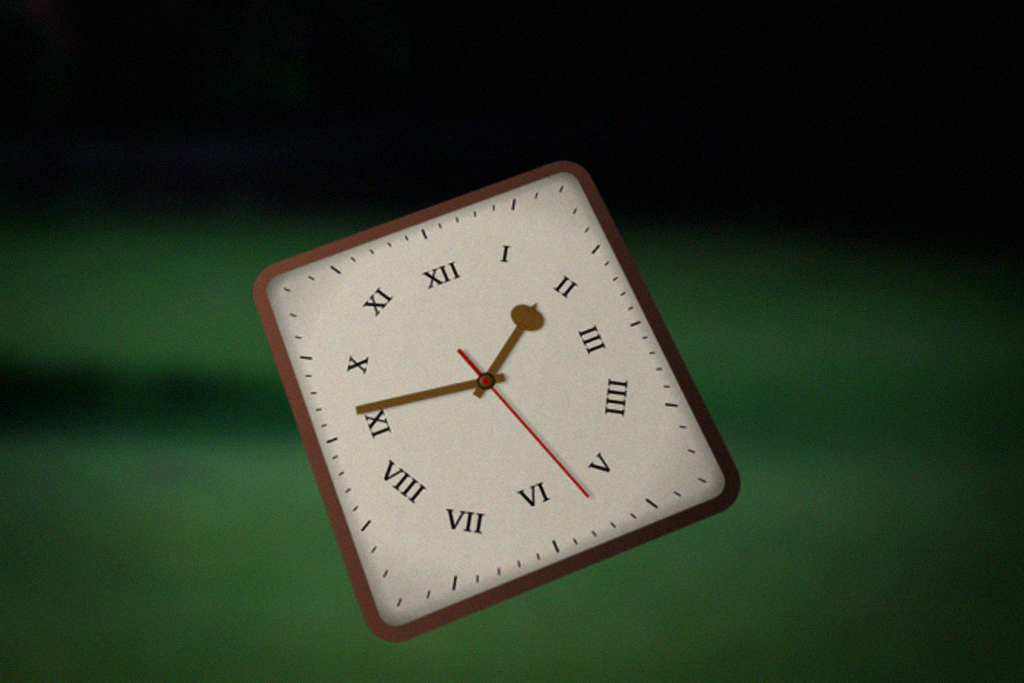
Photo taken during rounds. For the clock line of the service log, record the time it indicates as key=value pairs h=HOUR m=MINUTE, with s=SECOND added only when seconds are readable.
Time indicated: h=1 m=46 s=27
